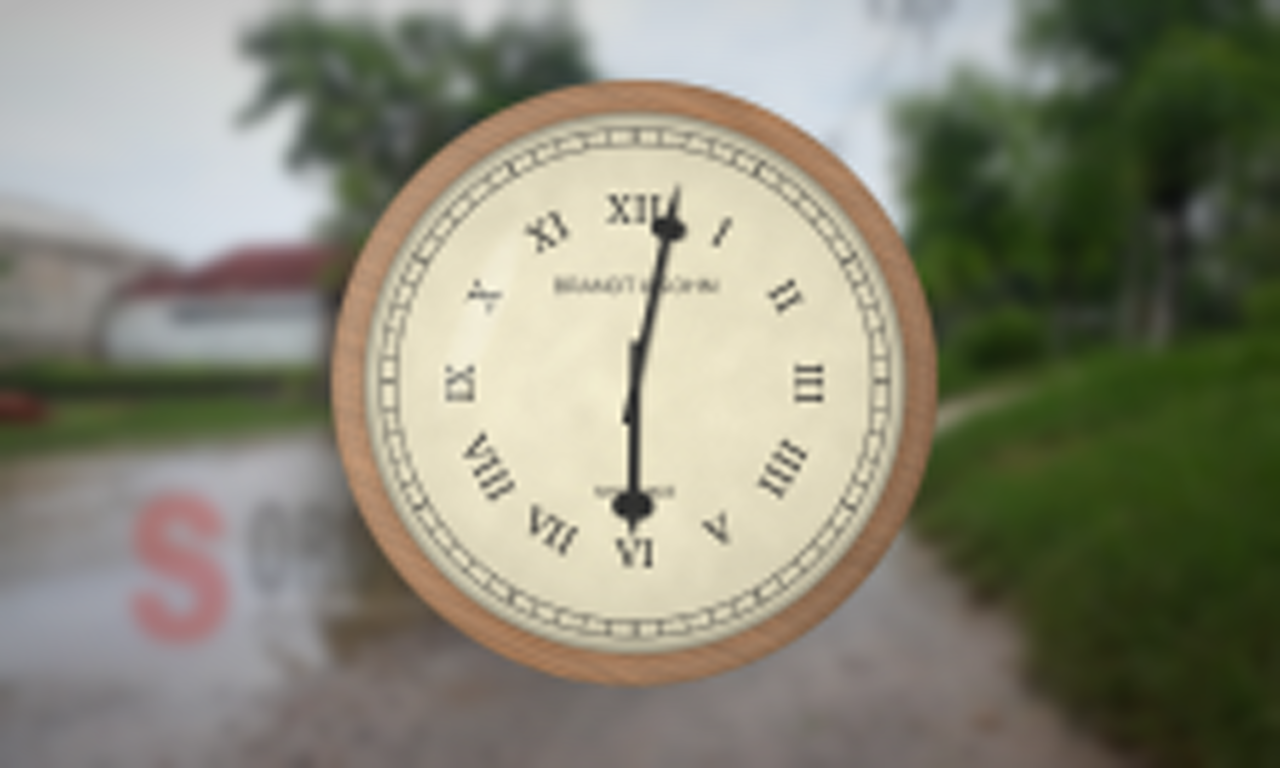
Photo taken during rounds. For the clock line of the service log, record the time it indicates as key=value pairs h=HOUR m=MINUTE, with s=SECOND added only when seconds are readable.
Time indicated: h=6 m=2
